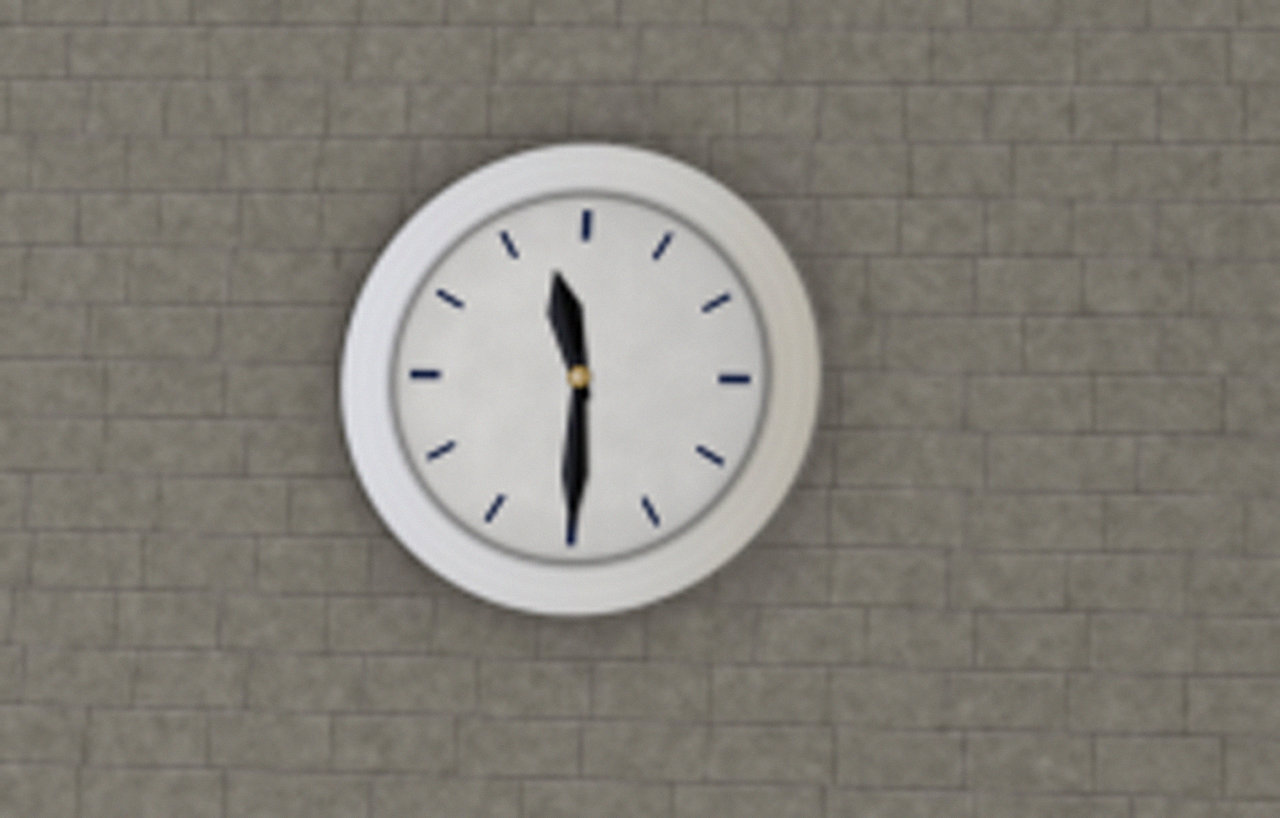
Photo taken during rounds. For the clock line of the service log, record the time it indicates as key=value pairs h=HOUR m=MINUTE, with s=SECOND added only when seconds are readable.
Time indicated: h=11 m=30
